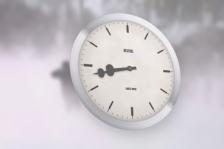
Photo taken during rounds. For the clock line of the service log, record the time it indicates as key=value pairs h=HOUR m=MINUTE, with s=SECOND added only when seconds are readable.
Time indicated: h=8 m=43
